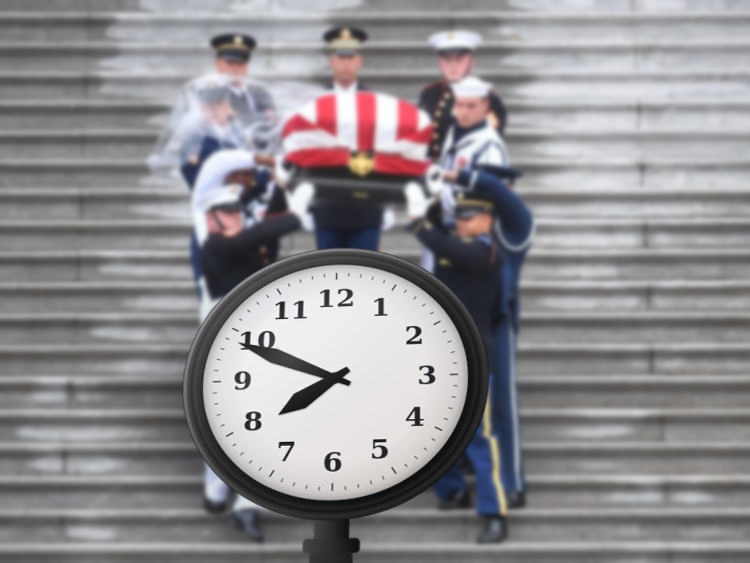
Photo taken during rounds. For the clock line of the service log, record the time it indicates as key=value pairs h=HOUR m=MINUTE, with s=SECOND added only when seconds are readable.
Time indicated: h=7 m=49
